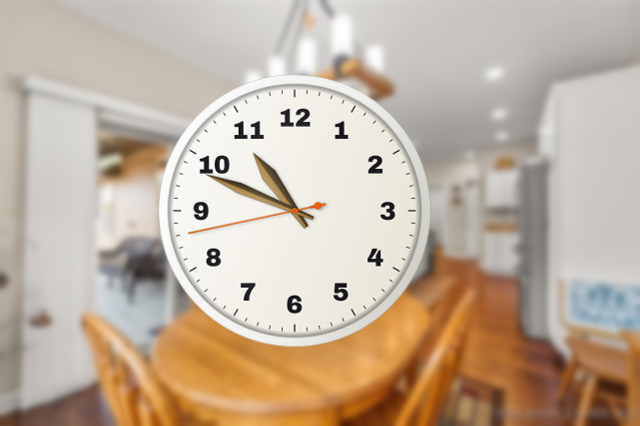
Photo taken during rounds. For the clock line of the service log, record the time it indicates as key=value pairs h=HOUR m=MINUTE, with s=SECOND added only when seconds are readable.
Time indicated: h=10 m=48 s=43
